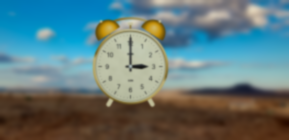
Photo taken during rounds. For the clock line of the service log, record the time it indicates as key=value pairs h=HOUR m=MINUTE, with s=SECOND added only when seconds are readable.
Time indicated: h=3 m=0
